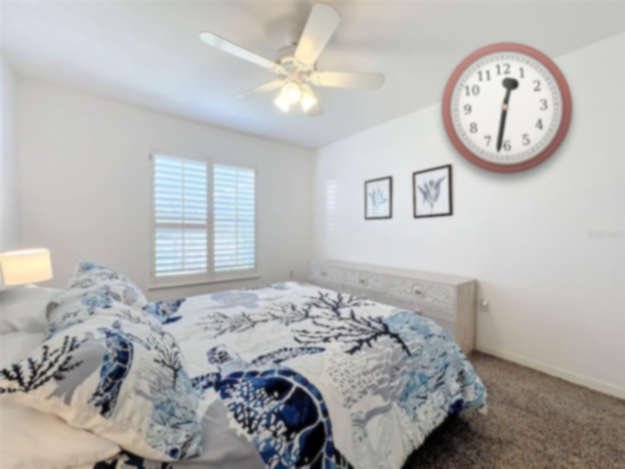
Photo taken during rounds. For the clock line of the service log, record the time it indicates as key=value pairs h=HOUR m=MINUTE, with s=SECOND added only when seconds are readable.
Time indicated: h=12 m=32
